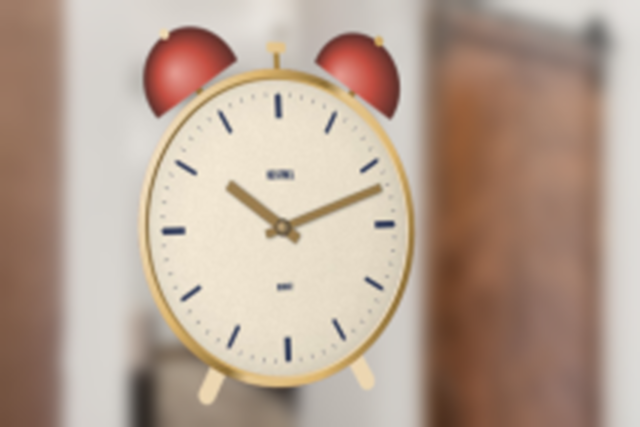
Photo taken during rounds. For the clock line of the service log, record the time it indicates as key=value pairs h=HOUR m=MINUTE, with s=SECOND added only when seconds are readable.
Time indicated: h=10 m=12
